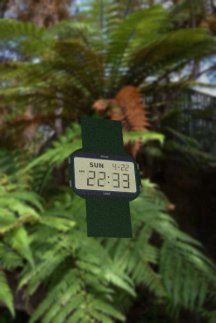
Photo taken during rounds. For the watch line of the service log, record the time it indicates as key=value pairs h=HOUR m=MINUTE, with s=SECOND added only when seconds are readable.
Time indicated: h=22 m=33
